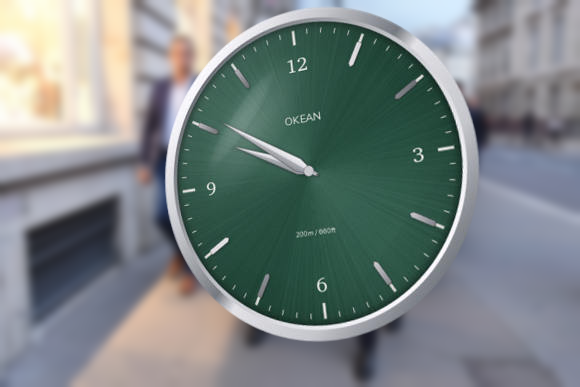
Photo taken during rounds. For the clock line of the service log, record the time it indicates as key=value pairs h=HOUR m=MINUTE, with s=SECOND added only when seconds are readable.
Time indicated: h=9 m=51
